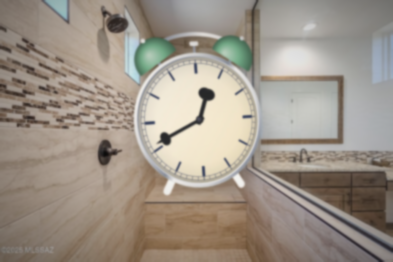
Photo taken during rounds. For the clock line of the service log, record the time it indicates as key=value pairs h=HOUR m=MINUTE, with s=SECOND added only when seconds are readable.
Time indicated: h=12 m=41
